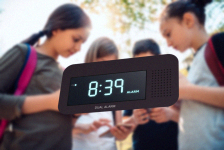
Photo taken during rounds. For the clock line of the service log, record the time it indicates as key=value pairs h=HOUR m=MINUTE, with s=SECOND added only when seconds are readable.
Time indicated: h=8 m=39
